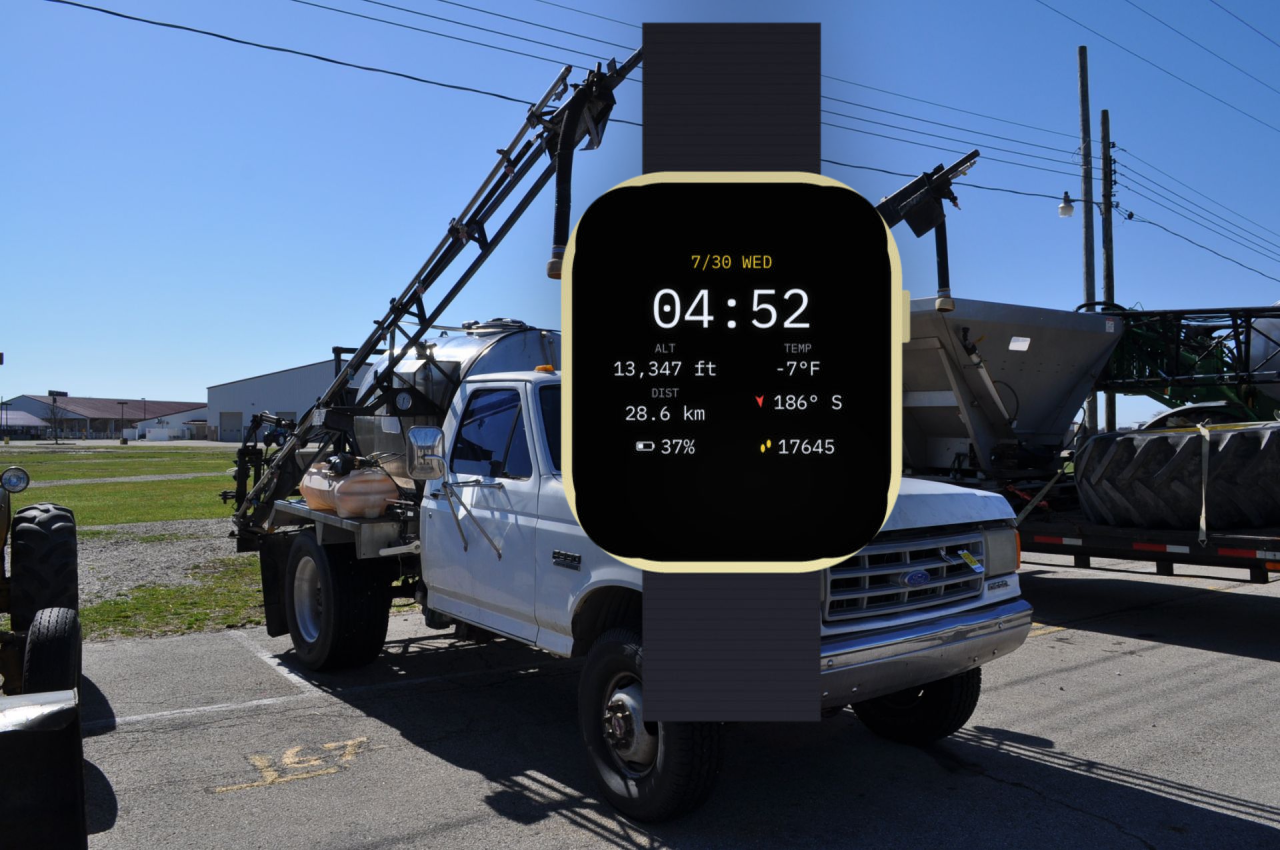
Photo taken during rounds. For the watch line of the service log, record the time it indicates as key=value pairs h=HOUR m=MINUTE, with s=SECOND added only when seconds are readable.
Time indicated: h=4 m=52
